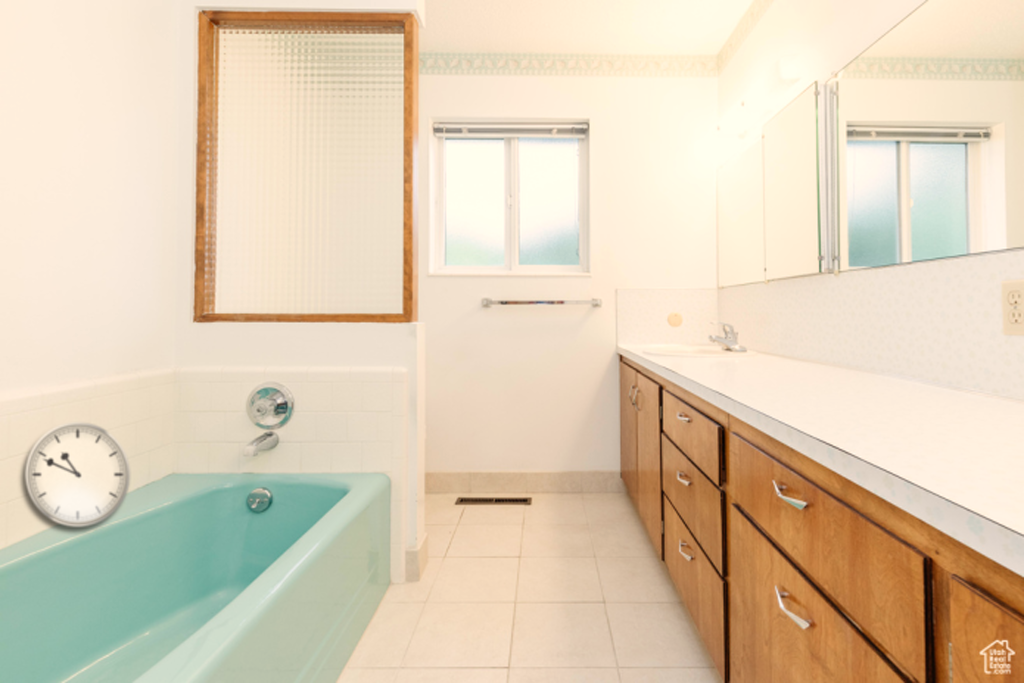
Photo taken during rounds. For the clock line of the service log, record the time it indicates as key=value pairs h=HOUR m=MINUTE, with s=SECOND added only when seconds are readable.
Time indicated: h=10 m=49
